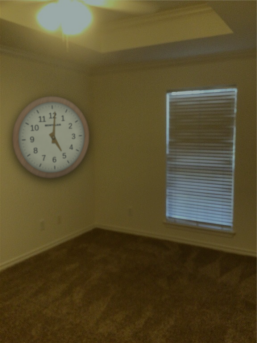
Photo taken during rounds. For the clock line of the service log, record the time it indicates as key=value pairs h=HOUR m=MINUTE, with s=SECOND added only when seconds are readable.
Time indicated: h=5 m=1
